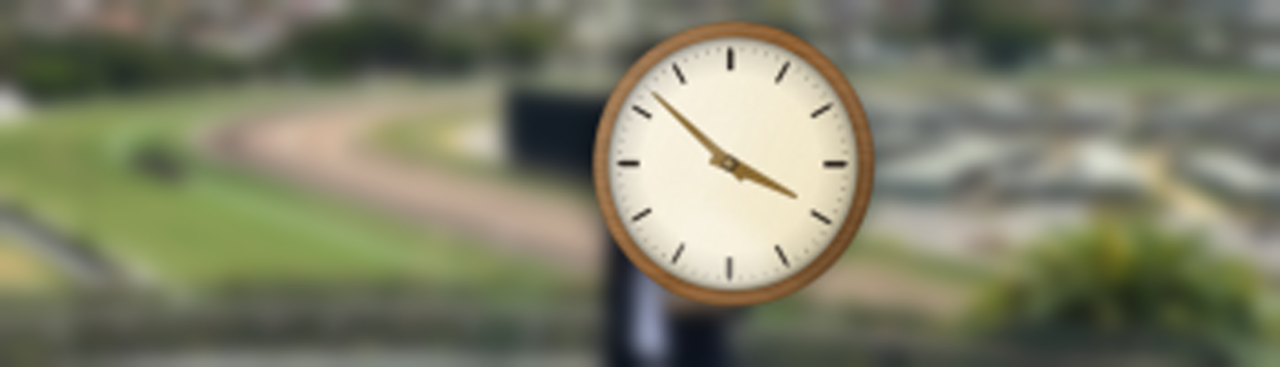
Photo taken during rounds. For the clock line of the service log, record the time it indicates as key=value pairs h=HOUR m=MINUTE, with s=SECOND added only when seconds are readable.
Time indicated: h=3 m=52
